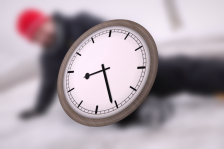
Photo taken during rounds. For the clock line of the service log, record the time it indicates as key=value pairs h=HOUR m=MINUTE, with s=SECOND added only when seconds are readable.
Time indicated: h=8 m=26
